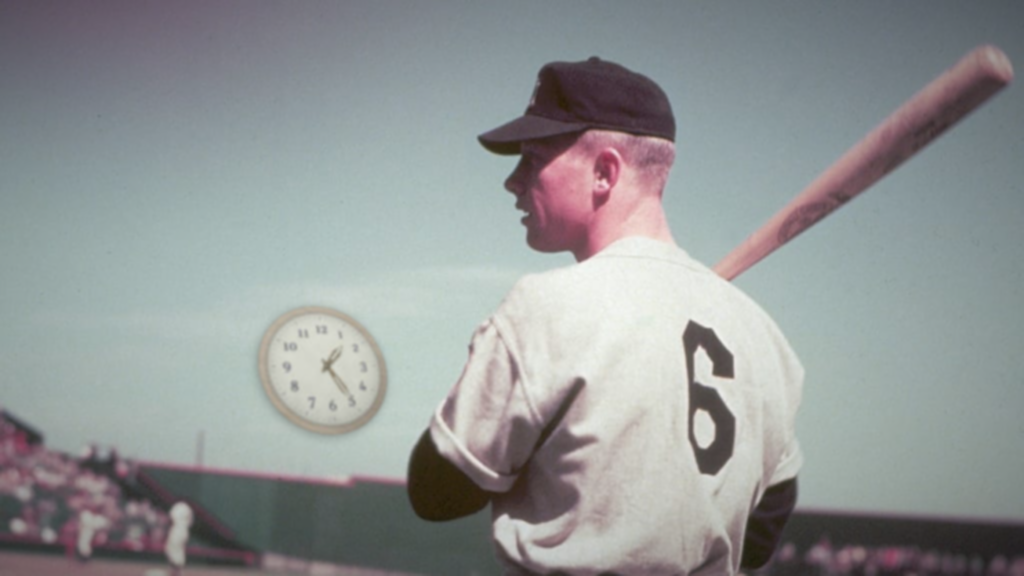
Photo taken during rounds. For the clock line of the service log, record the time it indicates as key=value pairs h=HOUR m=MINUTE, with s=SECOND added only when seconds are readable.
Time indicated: h=1 m=25
